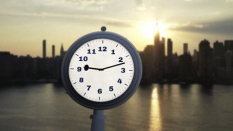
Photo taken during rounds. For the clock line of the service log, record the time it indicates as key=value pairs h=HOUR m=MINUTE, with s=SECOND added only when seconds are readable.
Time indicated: h=9 m=12
